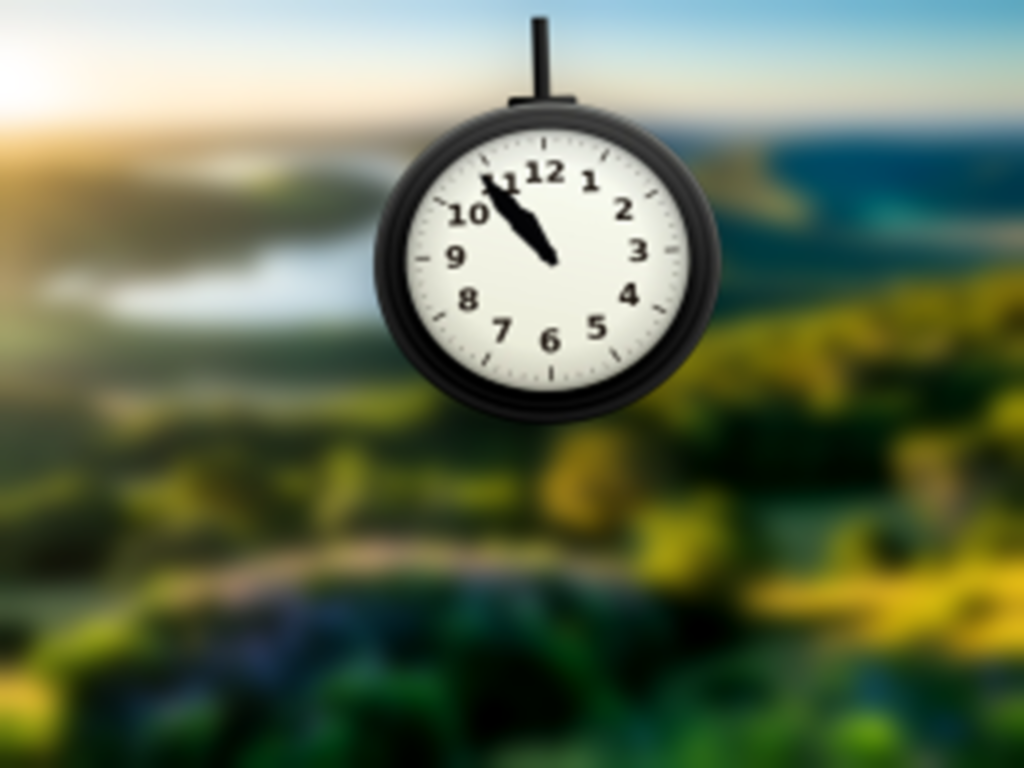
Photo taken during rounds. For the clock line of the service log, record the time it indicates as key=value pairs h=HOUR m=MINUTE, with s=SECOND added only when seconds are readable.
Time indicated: h=10 m=54
